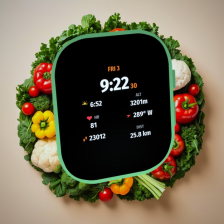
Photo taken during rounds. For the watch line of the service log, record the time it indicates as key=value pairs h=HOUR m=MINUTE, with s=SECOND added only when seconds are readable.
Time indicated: h=9 m=22 s=30
